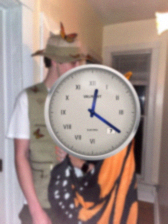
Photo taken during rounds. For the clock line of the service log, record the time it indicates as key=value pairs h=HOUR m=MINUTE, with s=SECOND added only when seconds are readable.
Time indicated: h=12 m=21
